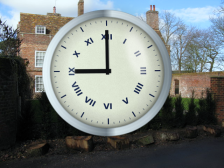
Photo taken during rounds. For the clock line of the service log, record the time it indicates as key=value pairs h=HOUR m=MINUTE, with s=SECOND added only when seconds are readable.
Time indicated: h=9 m=0
